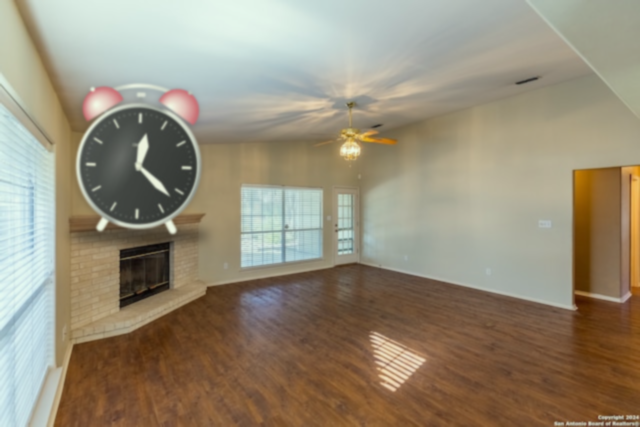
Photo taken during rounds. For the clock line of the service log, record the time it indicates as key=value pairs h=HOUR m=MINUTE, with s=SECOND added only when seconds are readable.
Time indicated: h=12 m=22
